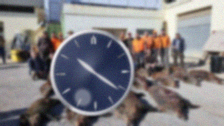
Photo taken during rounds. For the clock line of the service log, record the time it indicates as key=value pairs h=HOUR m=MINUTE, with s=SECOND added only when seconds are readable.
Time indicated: h=10 m=21
